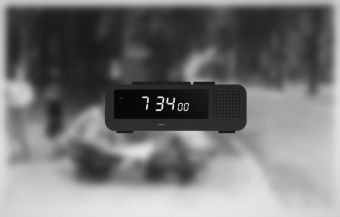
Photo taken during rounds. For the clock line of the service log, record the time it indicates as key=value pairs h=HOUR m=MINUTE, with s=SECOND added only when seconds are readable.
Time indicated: h=7 m=34 s=0
